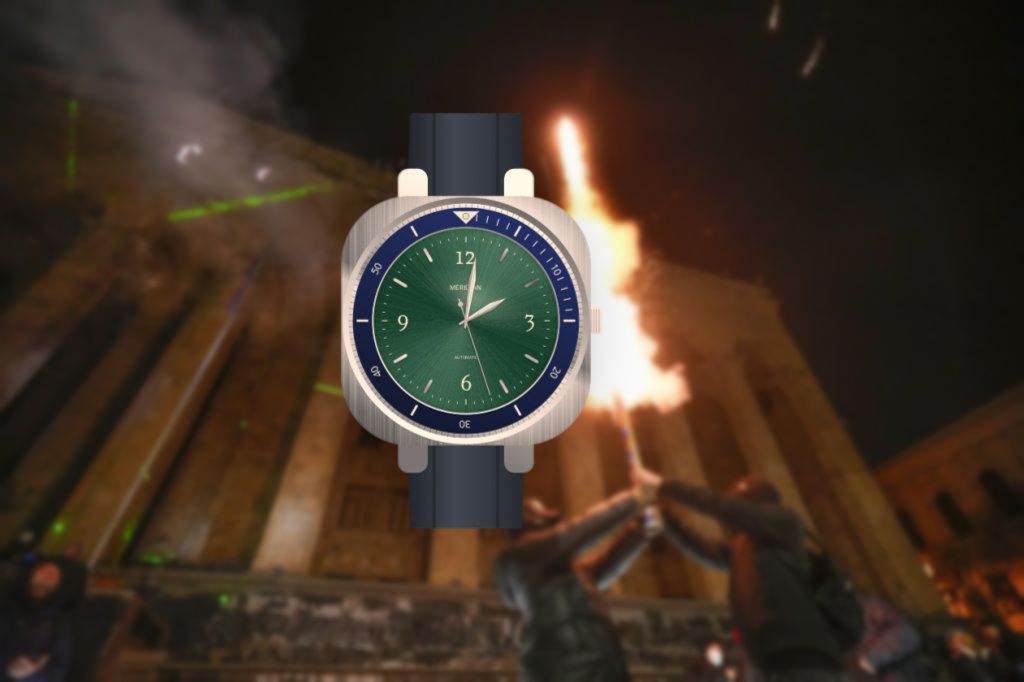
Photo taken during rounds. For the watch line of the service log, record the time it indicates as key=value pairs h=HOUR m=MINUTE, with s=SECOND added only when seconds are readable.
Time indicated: h=2 m=1 s=27
